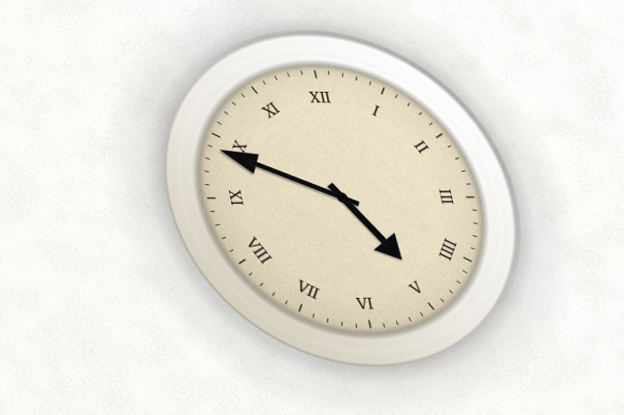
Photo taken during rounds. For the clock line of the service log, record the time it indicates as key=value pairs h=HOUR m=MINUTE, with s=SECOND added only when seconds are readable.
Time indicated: h=4 m=49
